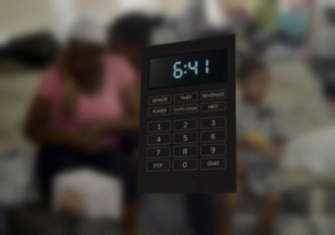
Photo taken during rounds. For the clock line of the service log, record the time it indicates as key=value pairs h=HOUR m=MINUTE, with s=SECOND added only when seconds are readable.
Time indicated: h=6 m=41
